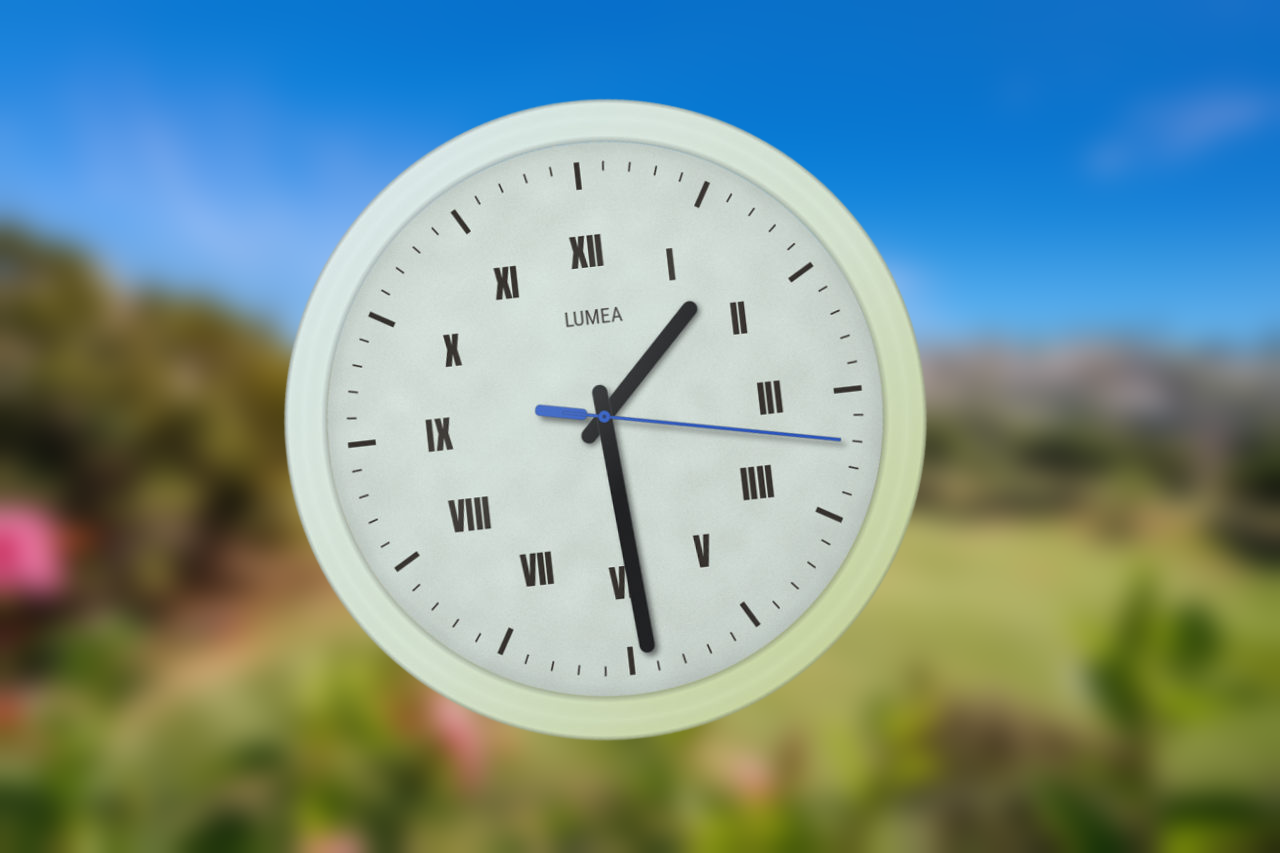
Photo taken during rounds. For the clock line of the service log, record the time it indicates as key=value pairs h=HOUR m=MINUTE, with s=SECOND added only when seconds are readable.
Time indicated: h=1 m=29 s=17
